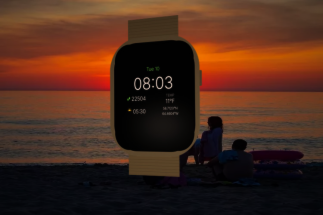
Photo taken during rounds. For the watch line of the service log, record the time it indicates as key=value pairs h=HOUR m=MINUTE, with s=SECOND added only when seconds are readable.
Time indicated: h=8 m=3
